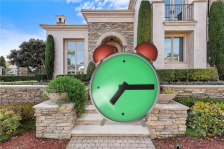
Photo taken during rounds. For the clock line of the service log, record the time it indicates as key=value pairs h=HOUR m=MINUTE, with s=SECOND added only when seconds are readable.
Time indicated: h=7 m=15
